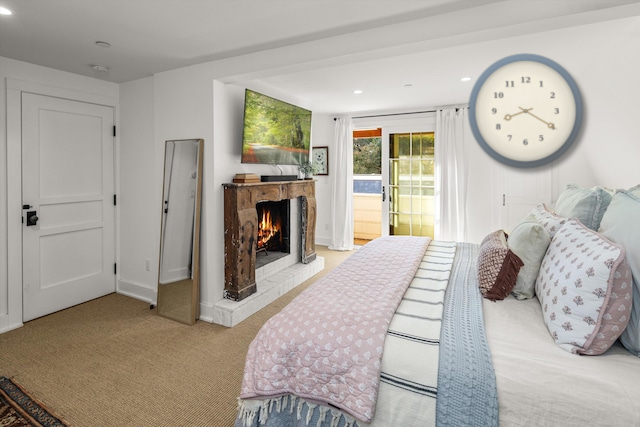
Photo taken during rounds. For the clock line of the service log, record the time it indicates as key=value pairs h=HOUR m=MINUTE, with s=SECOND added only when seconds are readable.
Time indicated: h=8 m=20
